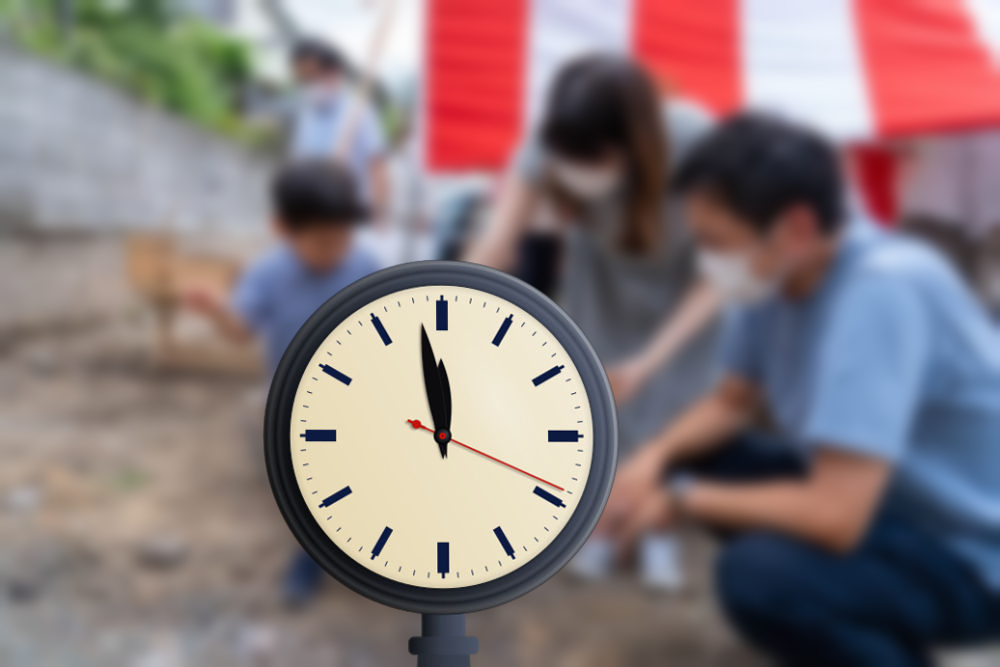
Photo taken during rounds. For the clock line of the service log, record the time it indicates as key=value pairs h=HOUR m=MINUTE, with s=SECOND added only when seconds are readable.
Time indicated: h=11 m=58 s=19
